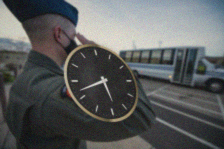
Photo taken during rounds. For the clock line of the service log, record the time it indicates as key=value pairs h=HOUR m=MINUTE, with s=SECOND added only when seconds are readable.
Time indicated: h=5 m=42
